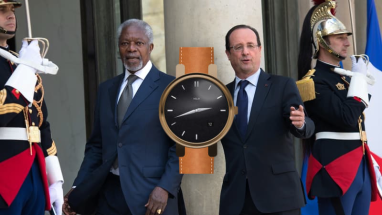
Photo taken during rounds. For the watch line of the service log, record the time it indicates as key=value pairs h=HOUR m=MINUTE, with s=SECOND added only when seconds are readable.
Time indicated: h=2 m=42
